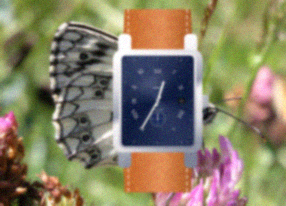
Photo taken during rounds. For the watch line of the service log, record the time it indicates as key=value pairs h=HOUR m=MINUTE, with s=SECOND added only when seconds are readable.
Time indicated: h=12 m=35
